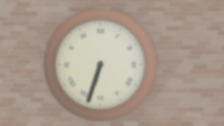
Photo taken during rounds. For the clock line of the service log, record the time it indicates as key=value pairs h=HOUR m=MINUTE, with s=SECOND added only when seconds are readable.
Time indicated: h=6 m=33
